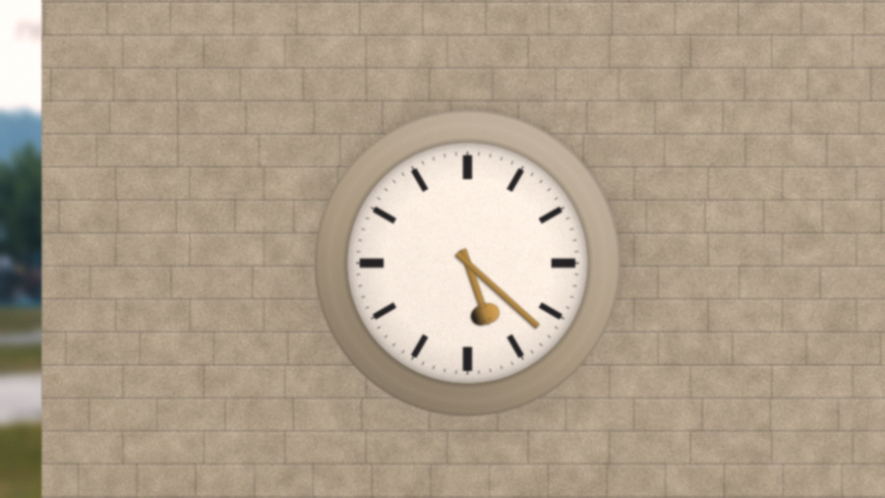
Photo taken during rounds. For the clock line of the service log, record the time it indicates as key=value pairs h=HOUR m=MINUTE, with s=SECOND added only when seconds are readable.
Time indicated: h=5 m=22
